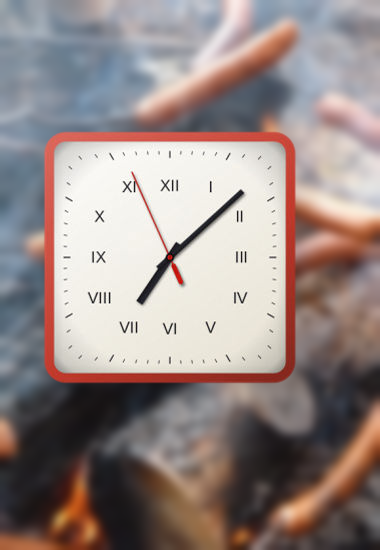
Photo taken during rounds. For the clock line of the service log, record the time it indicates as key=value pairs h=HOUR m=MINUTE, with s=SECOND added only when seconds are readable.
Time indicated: h=7 m=7 s=56
